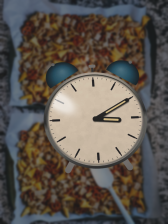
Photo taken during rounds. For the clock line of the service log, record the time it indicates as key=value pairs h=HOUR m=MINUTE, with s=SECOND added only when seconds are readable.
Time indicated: h=3 m=10
